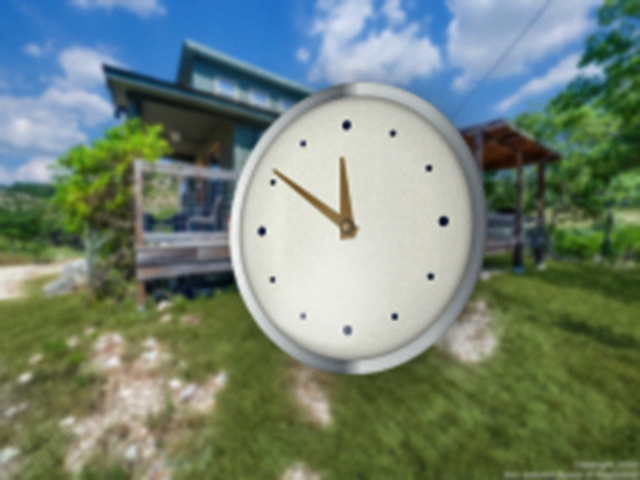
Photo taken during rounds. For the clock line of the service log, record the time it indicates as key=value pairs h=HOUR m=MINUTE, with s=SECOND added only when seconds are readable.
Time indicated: h=11 m=51
